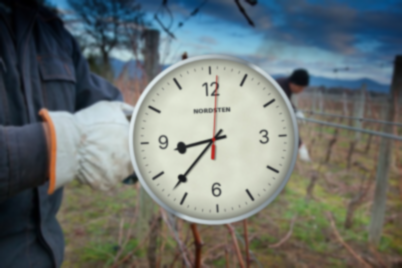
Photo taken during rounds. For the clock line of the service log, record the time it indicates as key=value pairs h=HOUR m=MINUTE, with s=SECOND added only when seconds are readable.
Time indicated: h=8 m=37 s=1
